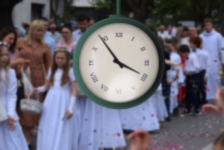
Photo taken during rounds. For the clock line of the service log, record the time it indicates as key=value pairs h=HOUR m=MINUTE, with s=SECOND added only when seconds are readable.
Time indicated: h=3 m=54
